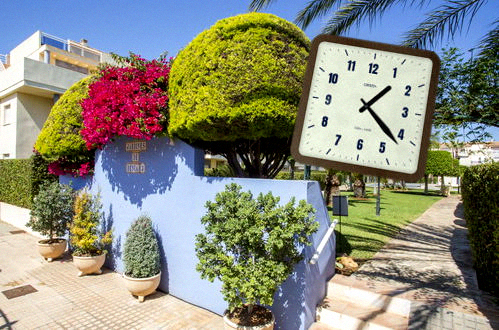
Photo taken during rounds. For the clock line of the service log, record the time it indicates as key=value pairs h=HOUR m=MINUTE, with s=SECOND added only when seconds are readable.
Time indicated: h=1 m=22
